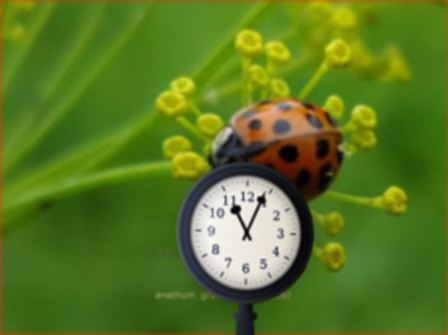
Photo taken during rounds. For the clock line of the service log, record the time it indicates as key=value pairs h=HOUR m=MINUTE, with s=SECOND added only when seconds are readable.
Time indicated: h=11 m=4
